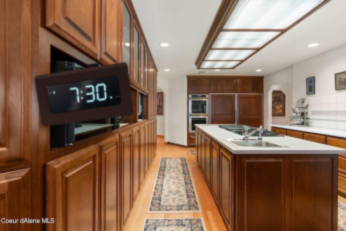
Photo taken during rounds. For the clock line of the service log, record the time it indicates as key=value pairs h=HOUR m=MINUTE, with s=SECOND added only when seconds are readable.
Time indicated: h=7 m=30
